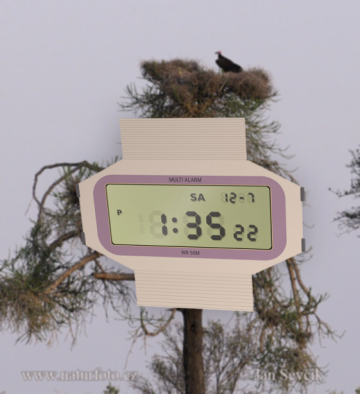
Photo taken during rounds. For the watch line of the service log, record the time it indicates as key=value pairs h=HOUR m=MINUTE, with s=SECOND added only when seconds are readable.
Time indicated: h=1 m=35 s=22
